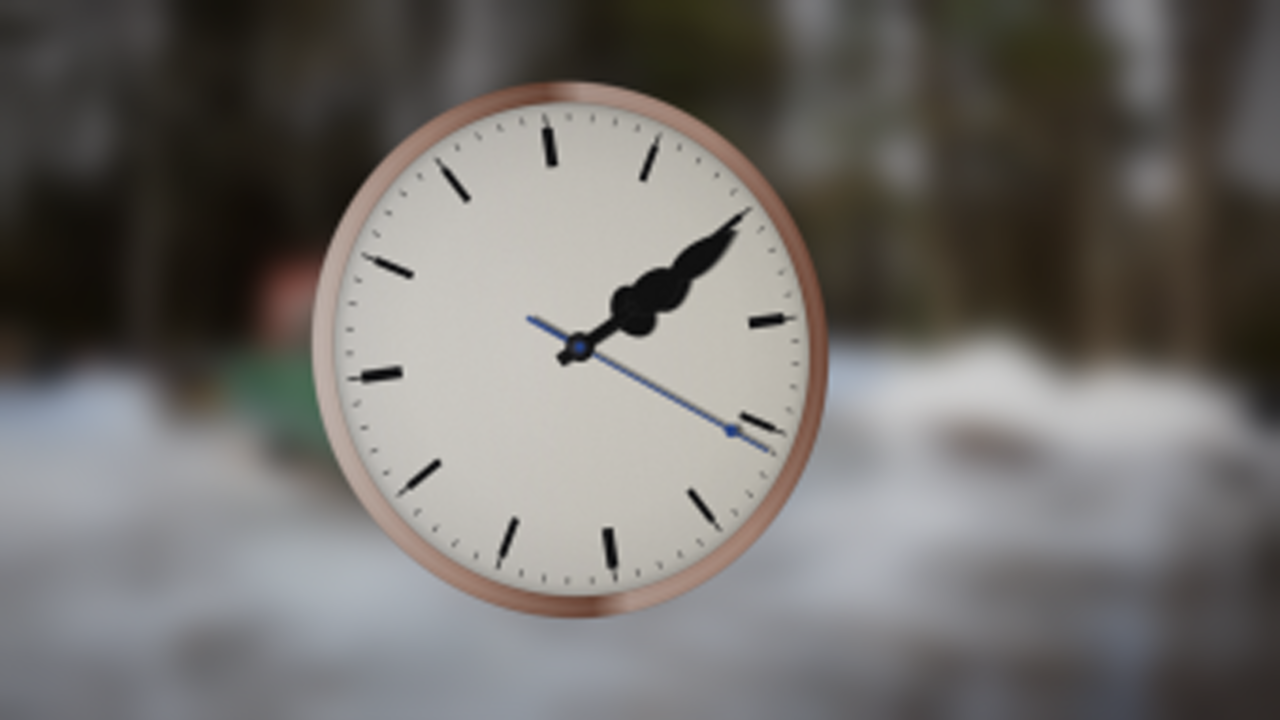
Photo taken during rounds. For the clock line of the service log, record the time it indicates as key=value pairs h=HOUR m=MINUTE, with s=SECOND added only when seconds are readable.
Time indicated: h=2 m=10 s=21
